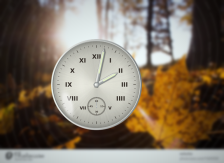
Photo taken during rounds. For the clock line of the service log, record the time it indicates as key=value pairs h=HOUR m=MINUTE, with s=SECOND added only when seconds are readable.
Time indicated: h=2 m=2
